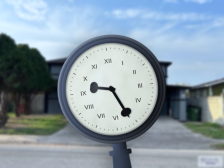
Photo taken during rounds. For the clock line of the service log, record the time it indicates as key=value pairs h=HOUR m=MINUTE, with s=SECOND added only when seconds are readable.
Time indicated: h=9 m=26
